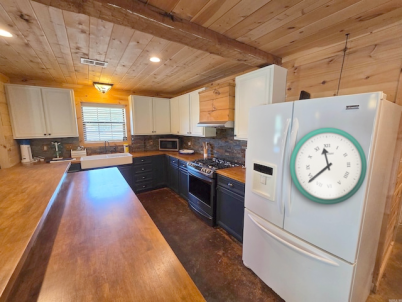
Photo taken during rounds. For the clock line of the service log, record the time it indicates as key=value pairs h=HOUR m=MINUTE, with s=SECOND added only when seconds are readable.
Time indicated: h=11 m=39
